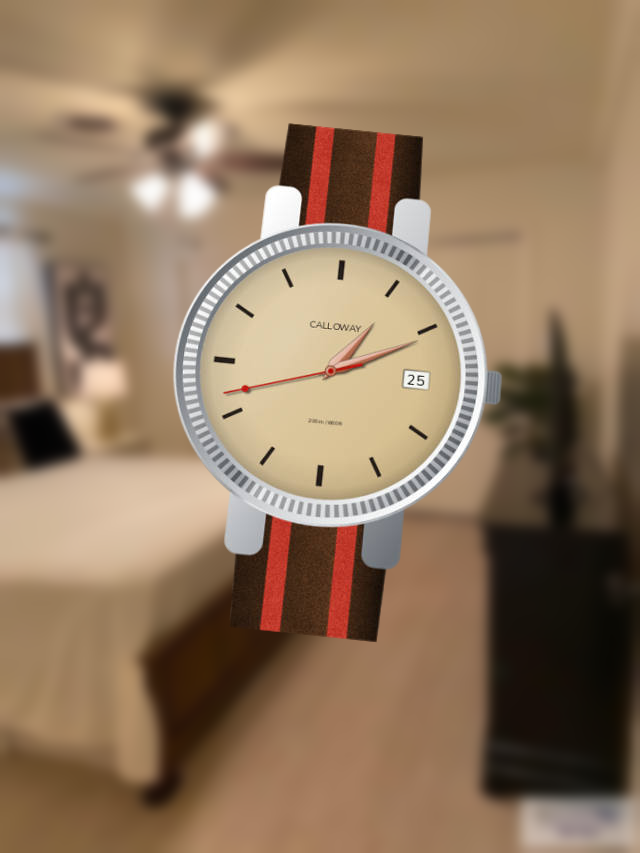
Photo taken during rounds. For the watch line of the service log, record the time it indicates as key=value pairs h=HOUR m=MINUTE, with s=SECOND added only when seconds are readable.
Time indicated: h=1 m=10 s=42
